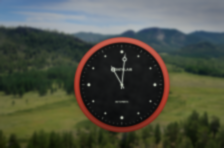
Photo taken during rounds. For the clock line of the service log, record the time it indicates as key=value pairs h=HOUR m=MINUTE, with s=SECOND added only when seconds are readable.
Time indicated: h=11 m=1
